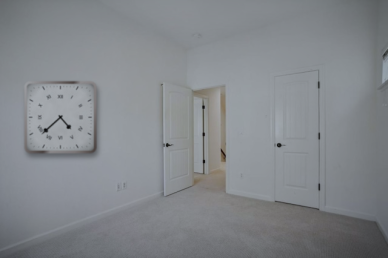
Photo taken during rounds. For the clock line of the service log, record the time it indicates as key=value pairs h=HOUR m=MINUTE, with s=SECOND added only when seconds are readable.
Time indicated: h=4 m=38
